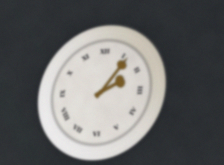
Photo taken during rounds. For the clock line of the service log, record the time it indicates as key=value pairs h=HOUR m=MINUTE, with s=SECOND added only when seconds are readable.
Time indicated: h=2 m=6
